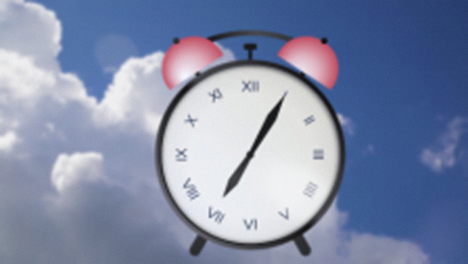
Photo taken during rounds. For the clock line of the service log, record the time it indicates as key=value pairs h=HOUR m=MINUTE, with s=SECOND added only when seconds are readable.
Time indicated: h=7 m=5
